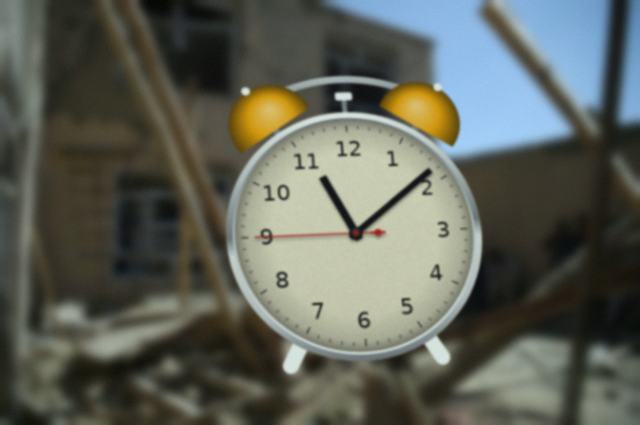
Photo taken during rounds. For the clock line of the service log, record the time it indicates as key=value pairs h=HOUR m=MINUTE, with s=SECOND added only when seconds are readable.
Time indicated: h=11 m=8 s=45
